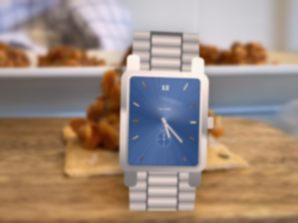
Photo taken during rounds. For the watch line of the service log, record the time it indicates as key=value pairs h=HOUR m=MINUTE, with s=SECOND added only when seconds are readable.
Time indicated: h=5 m=23
